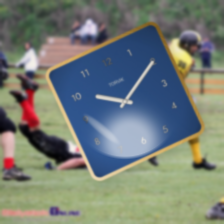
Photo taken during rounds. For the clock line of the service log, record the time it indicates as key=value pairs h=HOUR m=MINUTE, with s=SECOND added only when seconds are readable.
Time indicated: h=10 m=10
